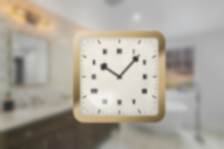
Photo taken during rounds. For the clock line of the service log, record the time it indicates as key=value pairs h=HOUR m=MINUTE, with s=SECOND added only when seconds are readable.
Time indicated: h=10 m=7
